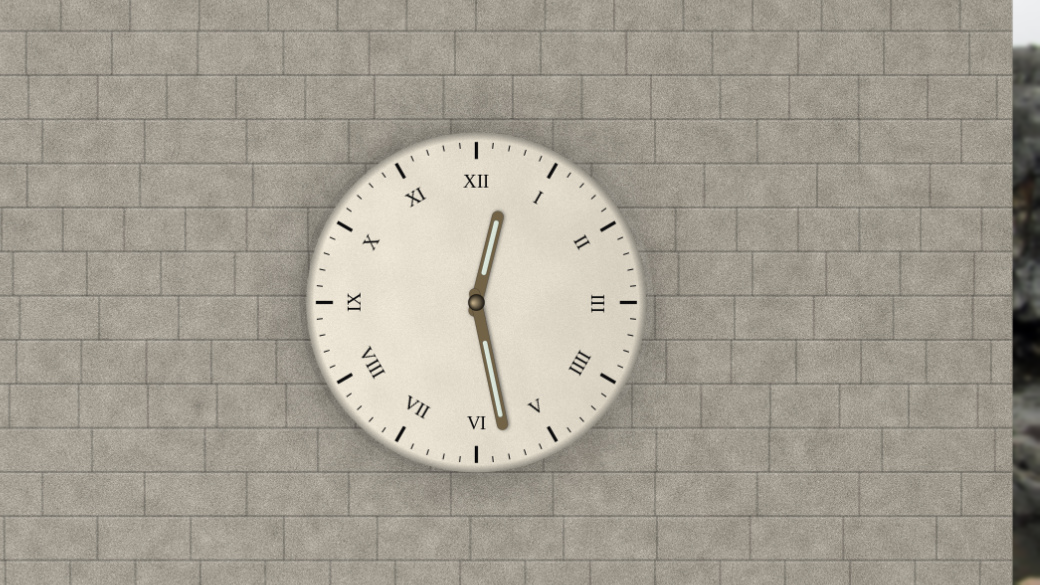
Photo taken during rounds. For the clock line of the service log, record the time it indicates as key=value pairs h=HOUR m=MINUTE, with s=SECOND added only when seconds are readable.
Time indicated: h=12 m=28
